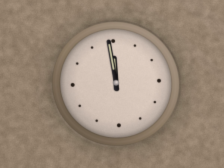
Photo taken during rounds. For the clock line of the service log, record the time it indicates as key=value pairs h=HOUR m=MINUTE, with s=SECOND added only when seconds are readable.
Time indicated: h=11 m=59
